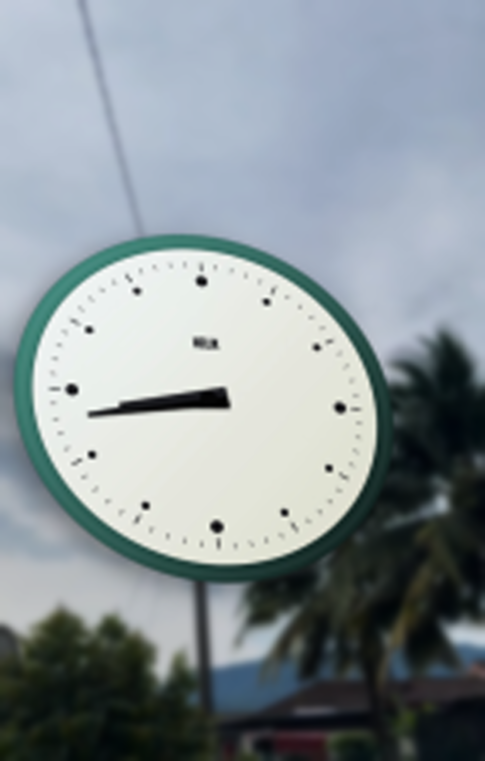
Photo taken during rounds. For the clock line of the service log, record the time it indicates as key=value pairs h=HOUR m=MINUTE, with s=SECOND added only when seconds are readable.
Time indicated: h=8 m=43
